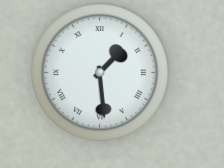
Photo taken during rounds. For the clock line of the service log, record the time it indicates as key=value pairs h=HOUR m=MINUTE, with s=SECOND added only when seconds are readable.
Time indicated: h=1 m=29
